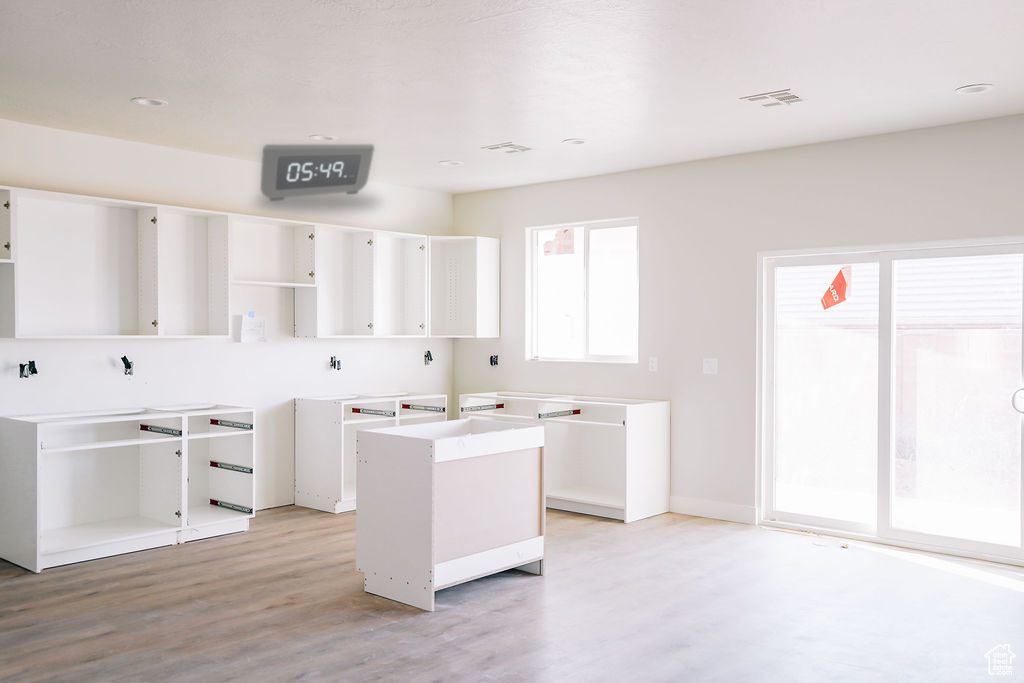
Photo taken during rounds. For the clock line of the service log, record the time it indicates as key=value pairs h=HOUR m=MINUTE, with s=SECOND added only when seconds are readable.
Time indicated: h=5 m=49
